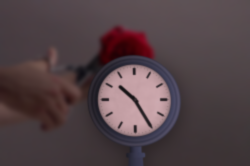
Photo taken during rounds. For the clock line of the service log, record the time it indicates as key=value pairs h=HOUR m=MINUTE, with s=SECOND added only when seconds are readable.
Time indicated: h=10 m=25
